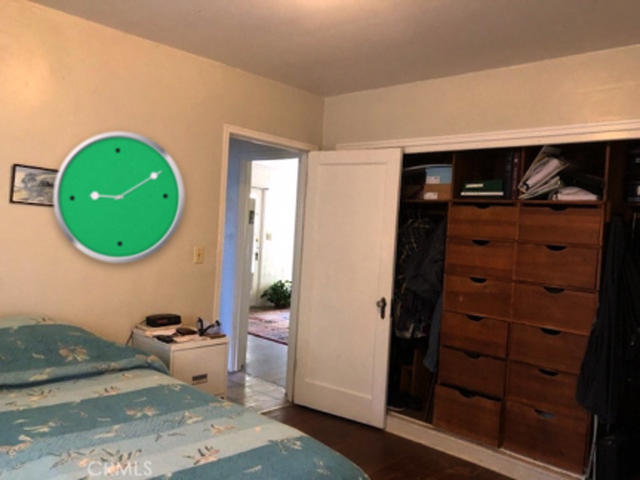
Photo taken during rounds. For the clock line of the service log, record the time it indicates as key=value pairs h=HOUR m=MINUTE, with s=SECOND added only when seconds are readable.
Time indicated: h=9 m=10
